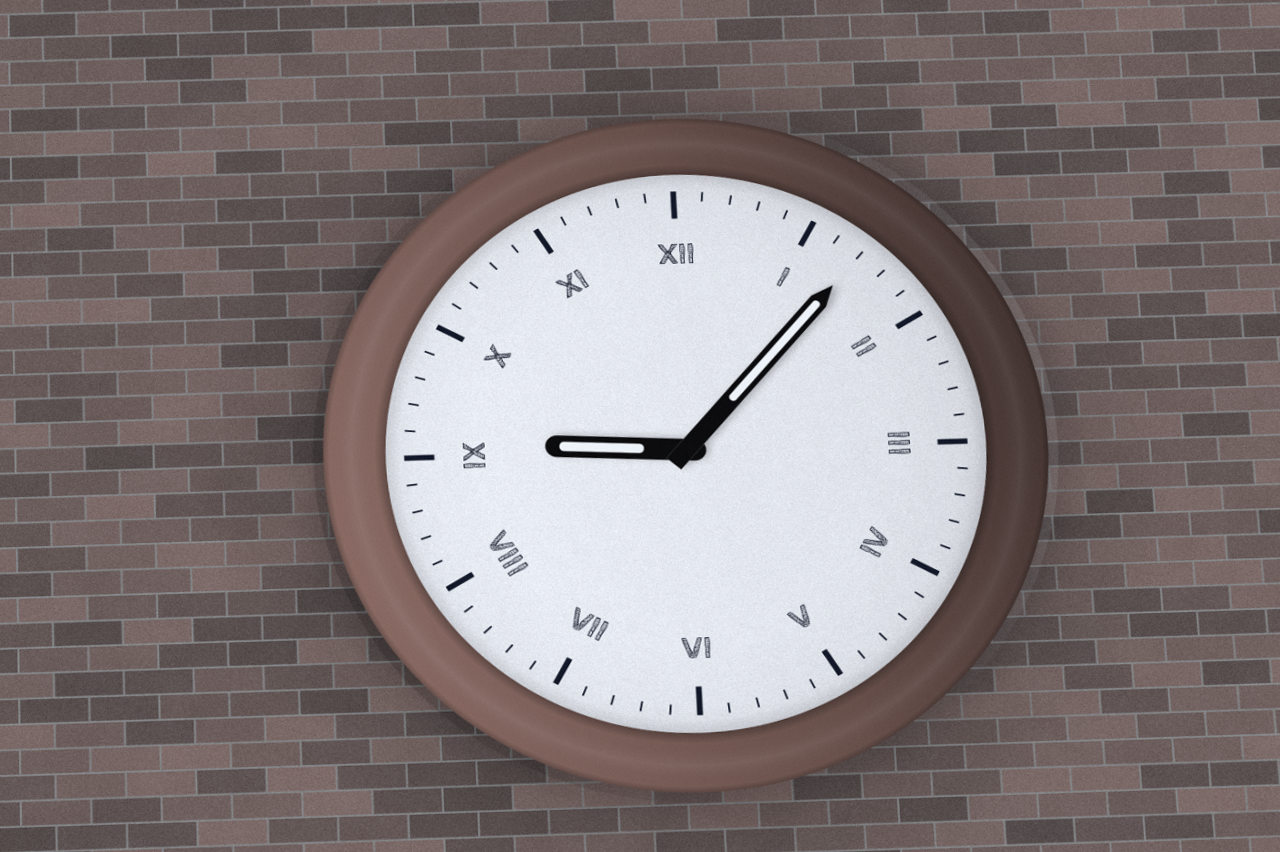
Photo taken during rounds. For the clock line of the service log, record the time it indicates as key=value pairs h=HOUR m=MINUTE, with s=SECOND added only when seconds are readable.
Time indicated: h=9 m=7
